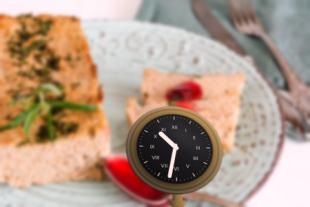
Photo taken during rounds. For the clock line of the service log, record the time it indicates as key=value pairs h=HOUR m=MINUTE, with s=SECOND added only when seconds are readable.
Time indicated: h=10 m=32
